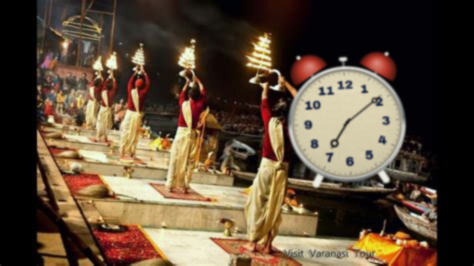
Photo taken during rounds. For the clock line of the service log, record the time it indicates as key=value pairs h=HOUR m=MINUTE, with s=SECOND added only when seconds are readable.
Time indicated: h=7 m=9
